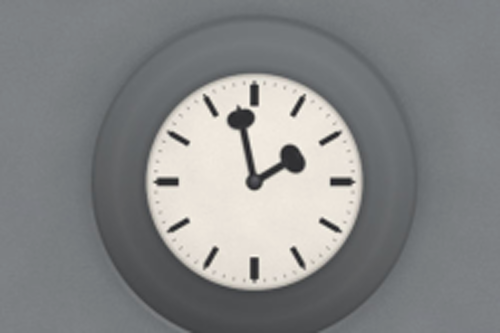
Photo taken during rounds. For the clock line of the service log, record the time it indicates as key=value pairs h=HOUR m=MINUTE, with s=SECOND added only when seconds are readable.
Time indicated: h=1 m=58
